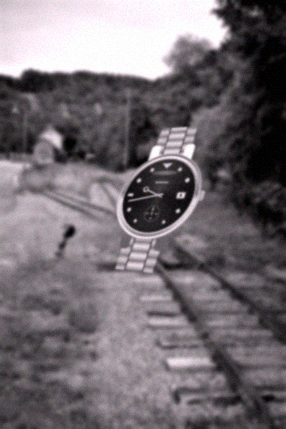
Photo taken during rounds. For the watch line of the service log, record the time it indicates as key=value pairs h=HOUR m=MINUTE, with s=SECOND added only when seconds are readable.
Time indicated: h=9 m=43
